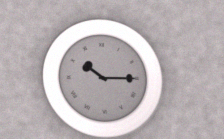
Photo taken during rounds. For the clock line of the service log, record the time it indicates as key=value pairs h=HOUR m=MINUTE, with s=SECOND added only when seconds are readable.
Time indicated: h=10 m=15
